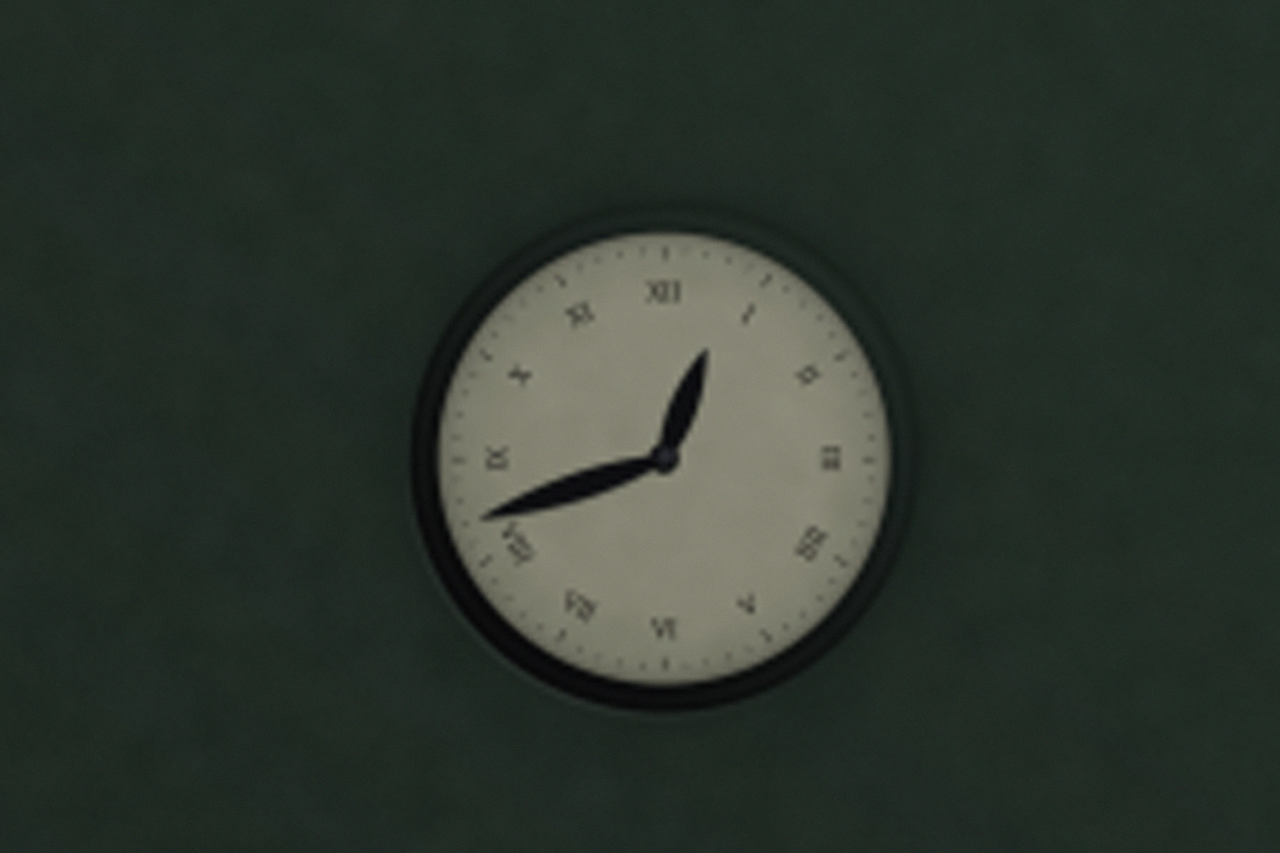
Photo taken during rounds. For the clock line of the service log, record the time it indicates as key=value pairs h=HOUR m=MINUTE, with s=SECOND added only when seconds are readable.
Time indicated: h=12 m=42
